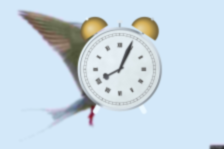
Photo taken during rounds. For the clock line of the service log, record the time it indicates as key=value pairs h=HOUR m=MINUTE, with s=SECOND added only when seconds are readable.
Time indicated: h=8 m=4
